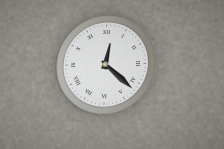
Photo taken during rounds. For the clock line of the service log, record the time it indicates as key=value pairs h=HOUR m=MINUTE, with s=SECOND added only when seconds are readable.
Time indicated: h=12 m=22
